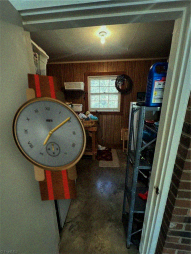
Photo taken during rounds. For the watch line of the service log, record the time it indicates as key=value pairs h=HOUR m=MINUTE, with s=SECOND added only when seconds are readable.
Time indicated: h=7 m=9
